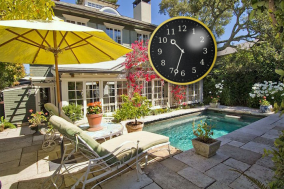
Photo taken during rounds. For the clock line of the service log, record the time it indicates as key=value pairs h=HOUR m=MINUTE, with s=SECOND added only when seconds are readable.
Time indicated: h=10 m=33
